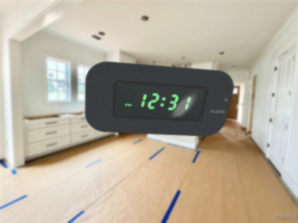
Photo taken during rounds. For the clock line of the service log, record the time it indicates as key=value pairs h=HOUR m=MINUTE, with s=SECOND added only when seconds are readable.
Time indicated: h=12 m=31
